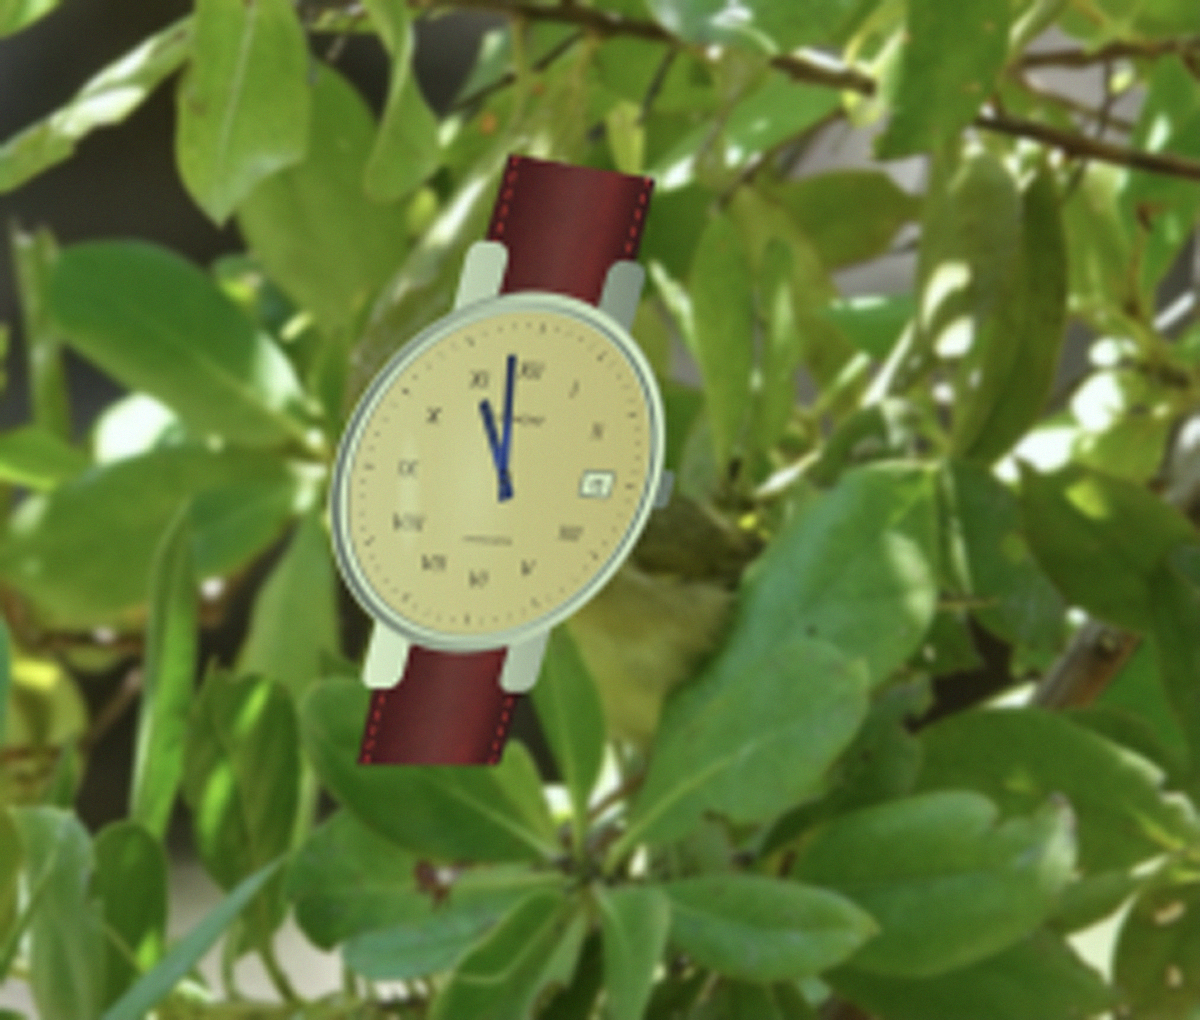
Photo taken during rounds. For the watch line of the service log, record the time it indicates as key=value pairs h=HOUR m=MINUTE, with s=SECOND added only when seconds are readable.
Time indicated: h=10 m=58
